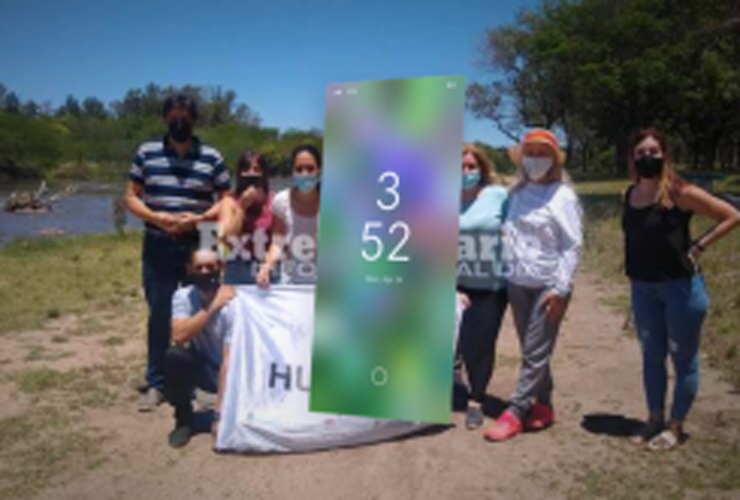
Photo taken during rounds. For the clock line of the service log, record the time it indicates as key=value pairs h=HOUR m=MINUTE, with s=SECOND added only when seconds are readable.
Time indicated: h=3 m=52
